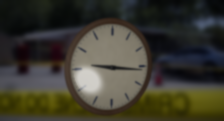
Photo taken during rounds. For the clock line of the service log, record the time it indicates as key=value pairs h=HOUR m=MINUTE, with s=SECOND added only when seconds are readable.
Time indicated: h=9 m=16
